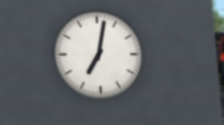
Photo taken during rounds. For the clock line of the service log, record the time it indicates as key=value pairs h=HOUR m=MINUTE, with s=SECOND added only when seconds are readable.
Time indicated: h=7 m=2
